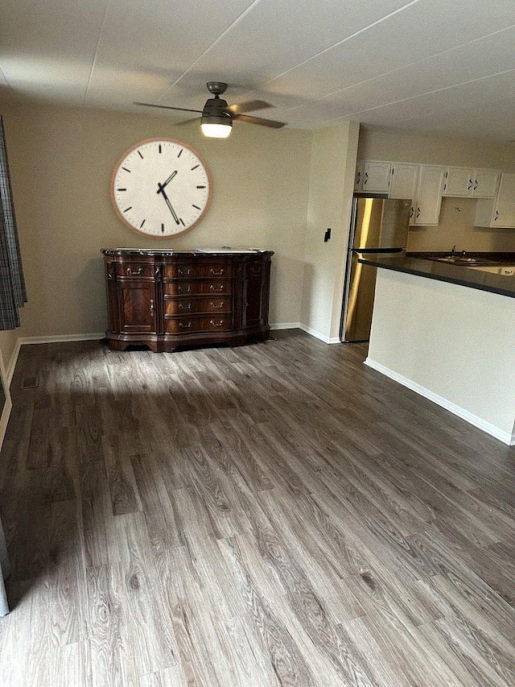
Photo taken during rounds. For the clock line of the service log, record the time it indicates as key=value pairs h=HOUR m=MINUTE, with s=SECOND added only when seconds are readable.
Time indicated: h=1 m=26
